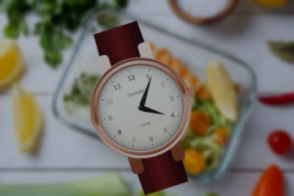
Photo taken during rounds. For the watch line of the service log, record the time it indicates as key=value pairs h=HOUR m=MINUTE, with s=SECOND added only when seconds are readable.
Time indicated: h=4 m=6
